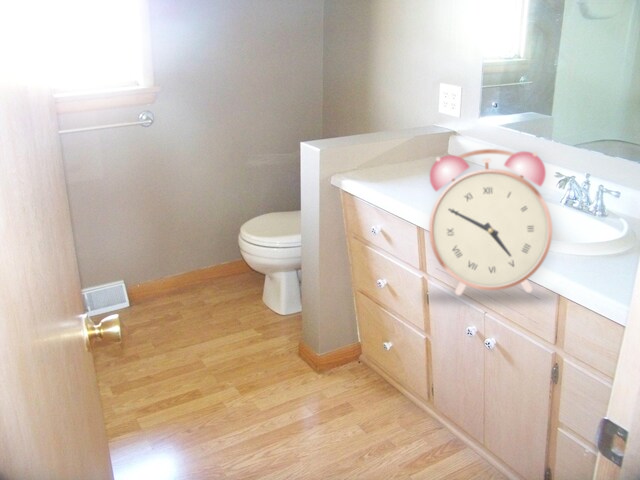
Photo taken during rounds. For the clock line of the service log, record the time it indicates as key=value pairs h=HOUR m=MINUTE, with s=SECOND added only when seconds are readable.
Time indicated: h=4 m=50
